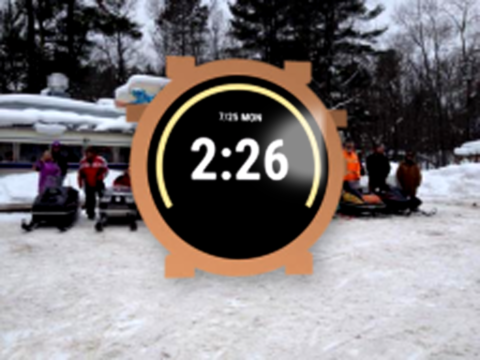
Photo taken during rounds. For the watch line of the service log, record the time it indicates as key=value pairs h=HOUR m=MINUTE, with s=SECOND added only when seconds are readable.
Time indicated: h=2 m=26
